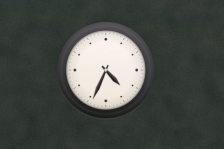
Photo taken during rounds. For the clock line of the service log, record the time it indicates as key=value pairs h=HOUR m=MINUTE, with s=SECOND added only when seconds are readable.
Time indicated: h=4 m=34
